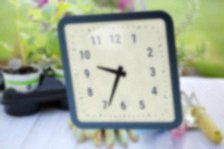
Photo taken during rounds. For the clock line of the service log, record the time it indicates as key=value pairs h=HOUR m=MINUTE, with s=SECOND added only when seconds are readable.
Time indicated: h=9 m=34
